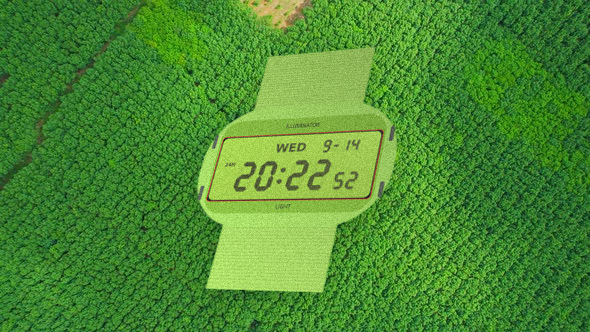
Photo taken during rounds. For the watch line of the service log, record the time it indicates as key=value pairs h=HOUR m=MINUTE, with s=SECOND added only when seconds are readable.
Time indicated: h=20 m=22 s=52
